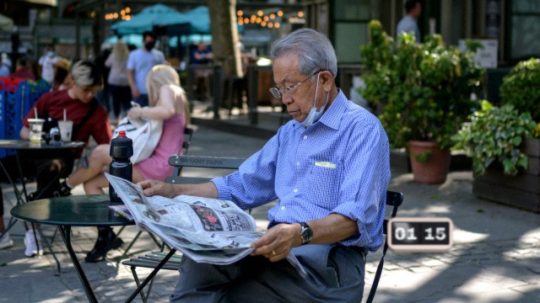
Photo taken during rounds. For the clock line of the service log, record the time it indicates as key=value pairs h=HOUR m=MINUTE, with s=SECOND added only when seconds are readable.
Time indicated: h=1 m=15
